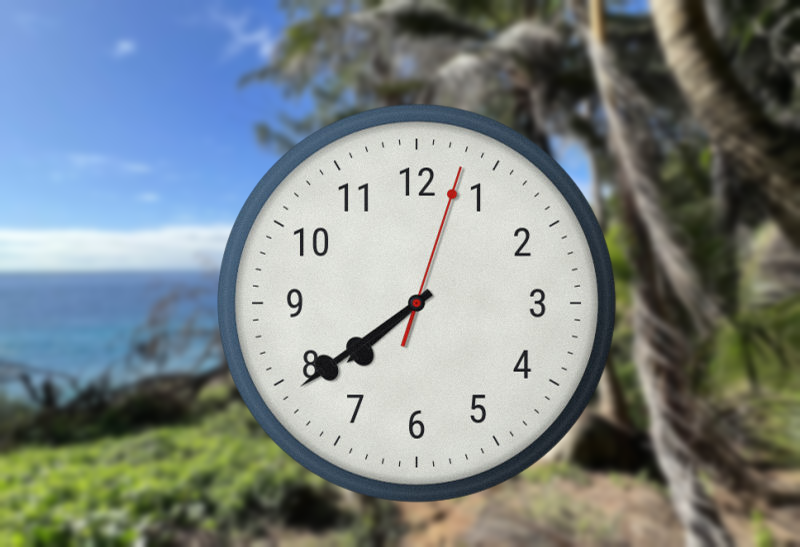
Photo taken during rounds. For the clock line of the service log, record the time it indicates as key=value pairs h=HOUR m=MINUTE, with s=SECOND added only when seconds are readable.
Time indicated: h=7 m=39 s=3
